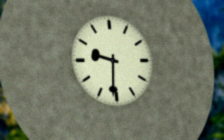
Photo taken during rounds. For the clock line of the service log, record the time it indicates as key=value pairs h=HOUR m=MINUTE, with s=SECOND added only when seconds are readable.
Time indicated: h=9 m=31
